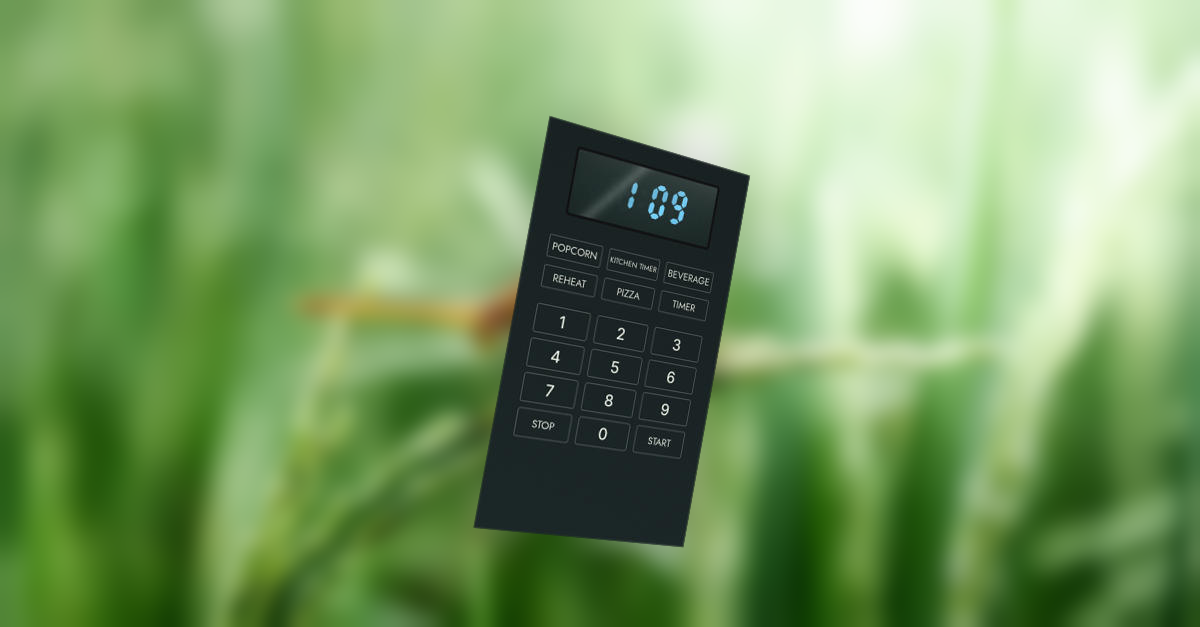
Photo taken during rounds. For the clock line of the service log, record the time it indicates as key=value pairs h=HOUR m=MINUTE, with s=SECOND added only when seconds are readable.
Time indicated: h=1 m=9
